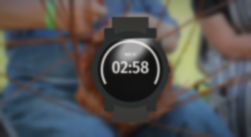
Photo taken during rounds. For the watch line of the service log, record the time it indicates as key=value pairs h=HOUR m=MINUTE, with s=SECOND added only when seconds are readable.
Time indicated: h=2 m=58
